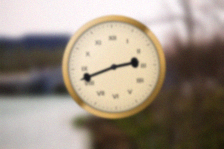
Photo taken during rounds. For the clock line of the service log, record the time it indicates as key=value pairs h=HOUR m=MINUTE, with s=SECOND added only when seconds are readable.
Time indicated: h=2 m=42
